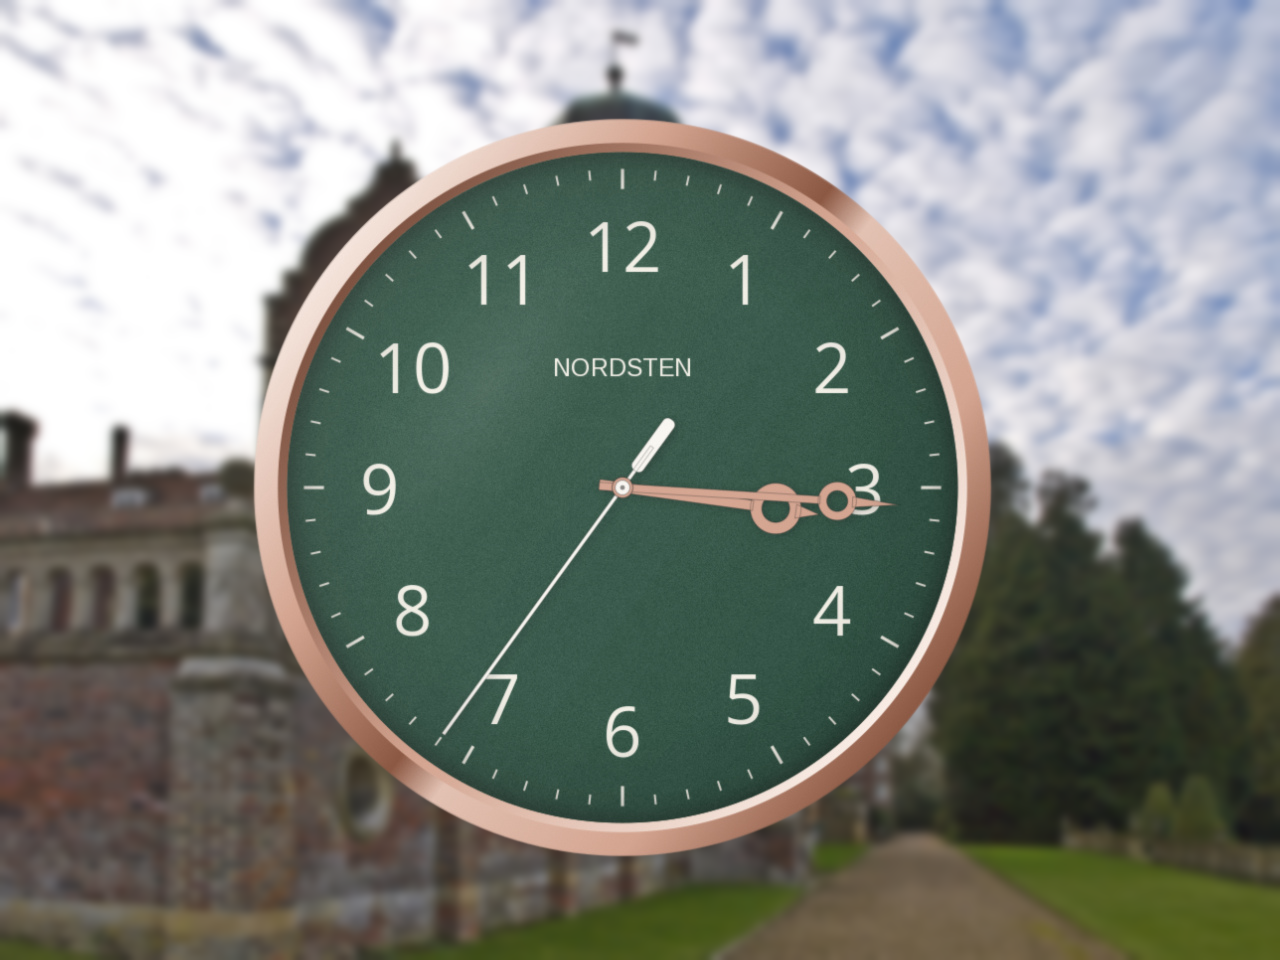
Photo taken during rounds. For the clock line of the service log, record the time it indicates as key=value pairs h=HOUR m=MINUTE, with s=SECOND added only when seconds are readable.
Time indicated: h=3 m=15 s=36
